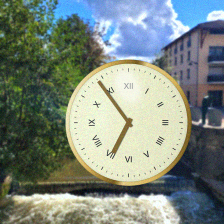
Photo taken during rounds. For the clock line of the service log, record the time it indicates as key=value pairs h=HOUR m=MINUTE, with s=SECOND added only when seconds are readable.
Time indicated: h=6 m=54
